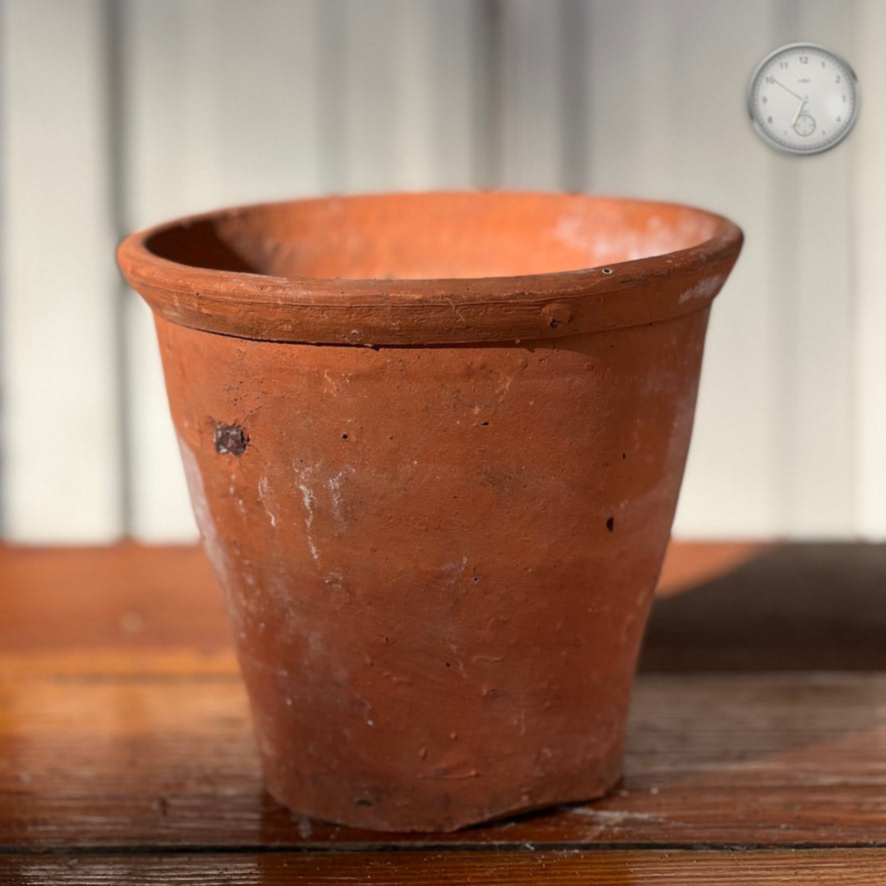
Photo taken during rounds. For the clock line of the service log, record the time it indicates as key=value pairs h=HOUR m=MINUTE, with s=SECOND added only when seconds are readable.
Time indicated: h=6 m=51
